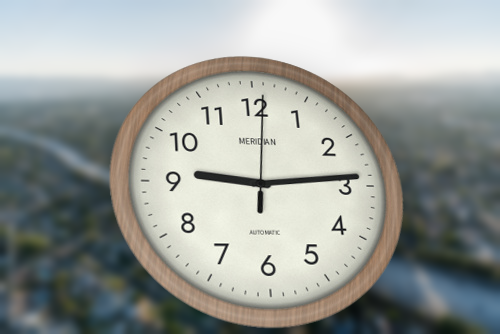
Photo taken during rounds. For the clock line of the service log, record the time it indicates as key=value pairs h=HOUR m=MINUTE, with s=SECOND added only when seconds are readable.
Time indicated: h=9 m=14 s=1
